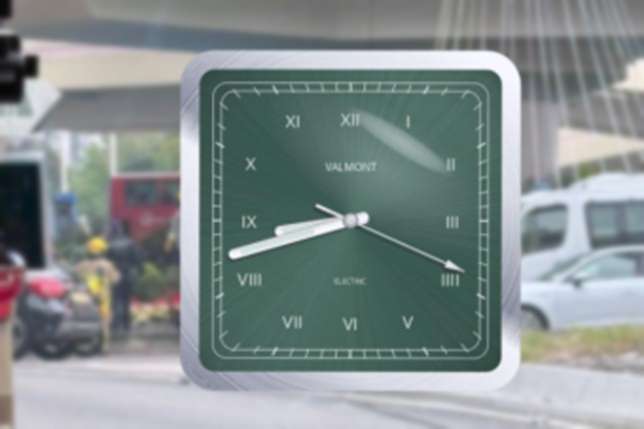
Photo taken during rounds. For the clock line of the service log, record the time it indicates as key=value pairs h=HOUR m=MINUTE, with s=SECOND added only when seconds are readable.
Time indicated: h=8 m=42 s=19
